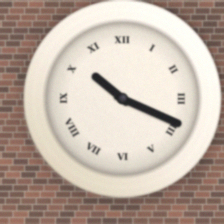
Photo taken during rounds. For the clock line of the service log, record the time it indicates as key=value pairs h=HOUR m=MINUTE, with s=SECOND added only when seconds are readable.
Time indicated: h=10 m=19
